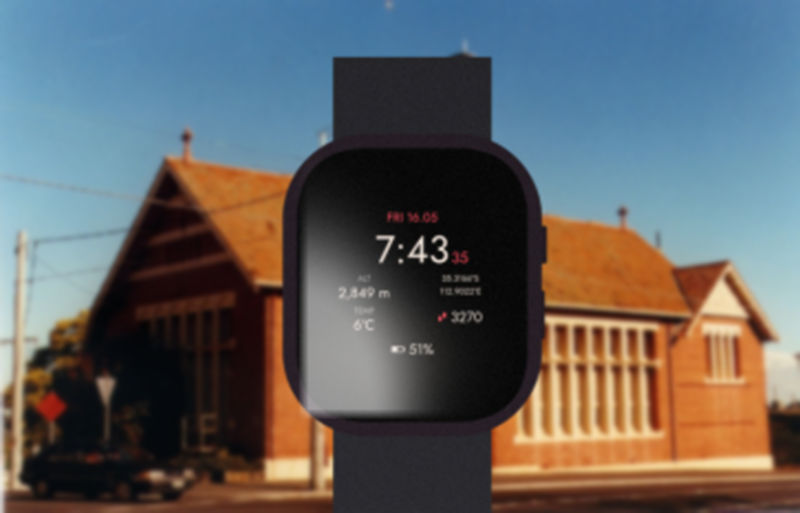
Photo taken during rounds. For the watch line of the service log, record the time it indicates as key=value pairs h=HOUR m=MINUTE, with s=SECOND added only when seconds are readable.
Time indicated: h=7 m=43
